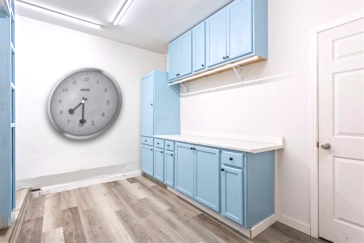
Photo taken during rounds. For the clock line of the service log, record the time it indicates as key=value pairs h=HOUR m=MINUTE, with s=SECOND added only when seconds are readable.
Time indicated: h=7 m=29
